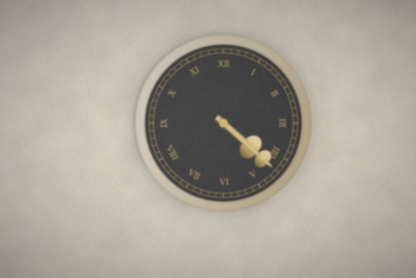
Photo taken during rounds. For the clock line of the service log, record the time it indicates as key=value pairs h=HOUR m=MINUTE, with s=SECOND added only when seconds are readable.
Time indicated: h=4 m=22
